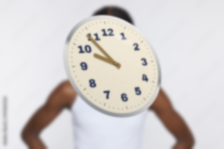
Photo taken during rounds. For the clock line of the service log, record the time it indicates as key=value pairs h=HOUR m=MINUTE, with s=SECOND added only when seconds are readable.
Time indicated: h=9 m=54
